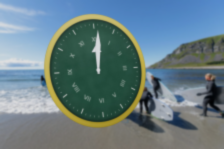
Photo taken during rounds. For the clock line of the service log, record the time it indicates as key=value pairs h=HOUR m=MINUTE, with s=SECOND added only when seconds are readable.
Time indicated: h=12 m=1
